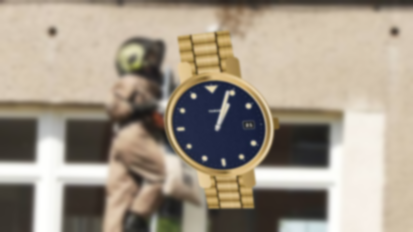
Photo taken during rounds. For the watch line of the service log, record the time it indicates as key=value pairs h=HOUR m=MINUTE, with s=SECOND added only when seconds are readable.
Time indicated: h=1 m=4
